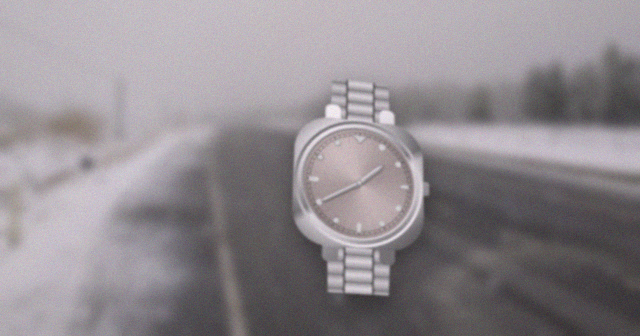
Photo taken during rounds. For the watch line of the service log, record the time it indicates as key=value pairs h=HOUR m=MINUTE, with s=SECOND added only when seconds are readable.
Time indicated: h=1 m=40
